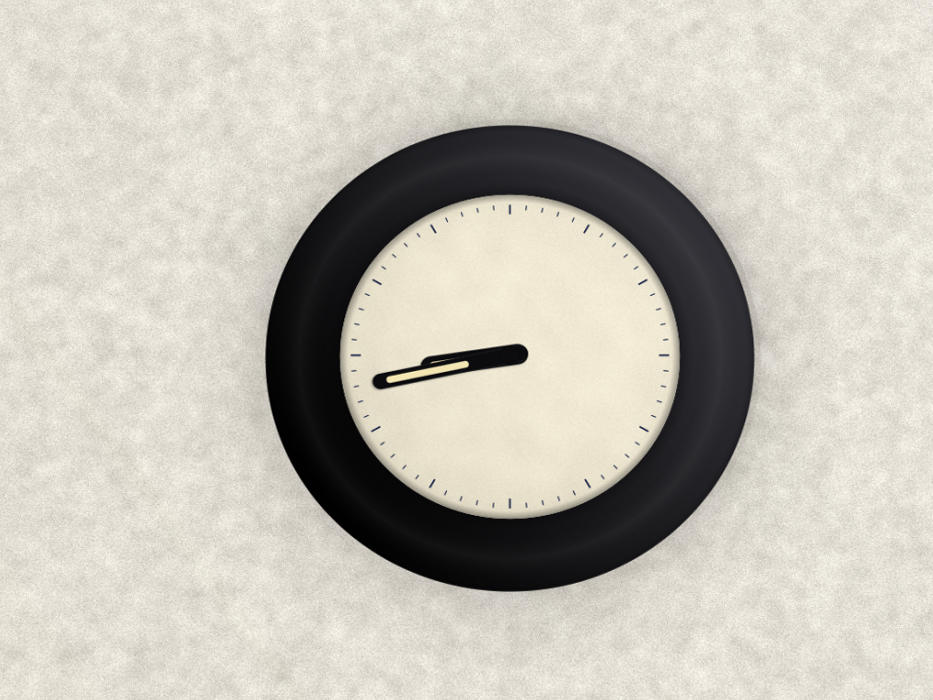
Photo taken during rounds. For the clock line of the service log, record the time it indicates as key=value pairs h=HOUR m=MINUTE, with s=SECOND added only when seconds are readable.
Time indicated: h=8 m=43
